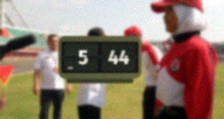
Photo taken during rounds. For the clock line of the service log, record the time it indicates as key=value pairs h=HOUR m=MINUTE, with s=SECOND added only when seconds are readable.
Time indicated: h=5 m=44
